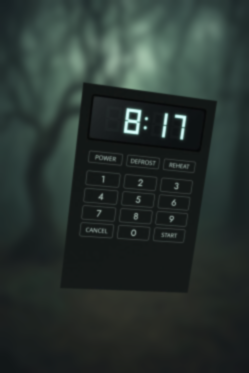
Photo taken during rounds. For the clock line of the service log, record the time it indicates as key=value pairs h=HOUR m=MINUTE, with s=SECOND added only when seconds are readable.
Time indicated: h=8 m=17
